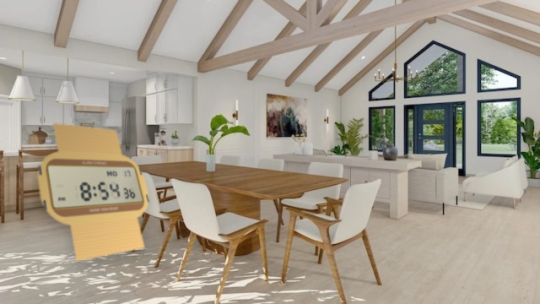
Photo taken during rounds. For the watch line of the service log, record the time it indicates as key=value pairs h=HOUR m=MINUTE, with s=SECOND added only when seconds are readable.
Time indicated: h=8 m=54 s=36
